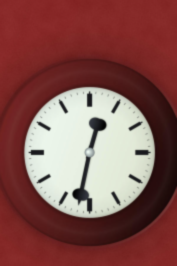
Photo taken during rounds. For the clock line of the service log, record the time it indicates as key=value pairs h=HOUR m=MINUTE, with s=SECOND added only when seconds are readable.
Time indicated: h=12 m=32
